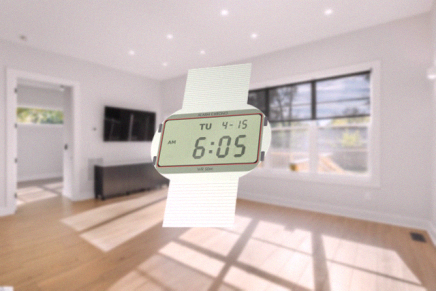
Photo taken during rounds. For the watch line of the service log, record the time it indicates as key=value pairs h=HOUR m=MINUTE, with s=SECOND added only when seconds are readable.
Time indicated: h=6 m=5
